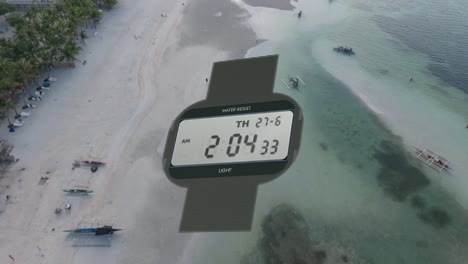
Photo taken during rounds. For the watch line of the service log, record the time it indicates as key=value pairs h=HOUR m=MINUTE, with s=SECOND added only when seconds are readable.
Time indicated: h=2 m=4 s=33
